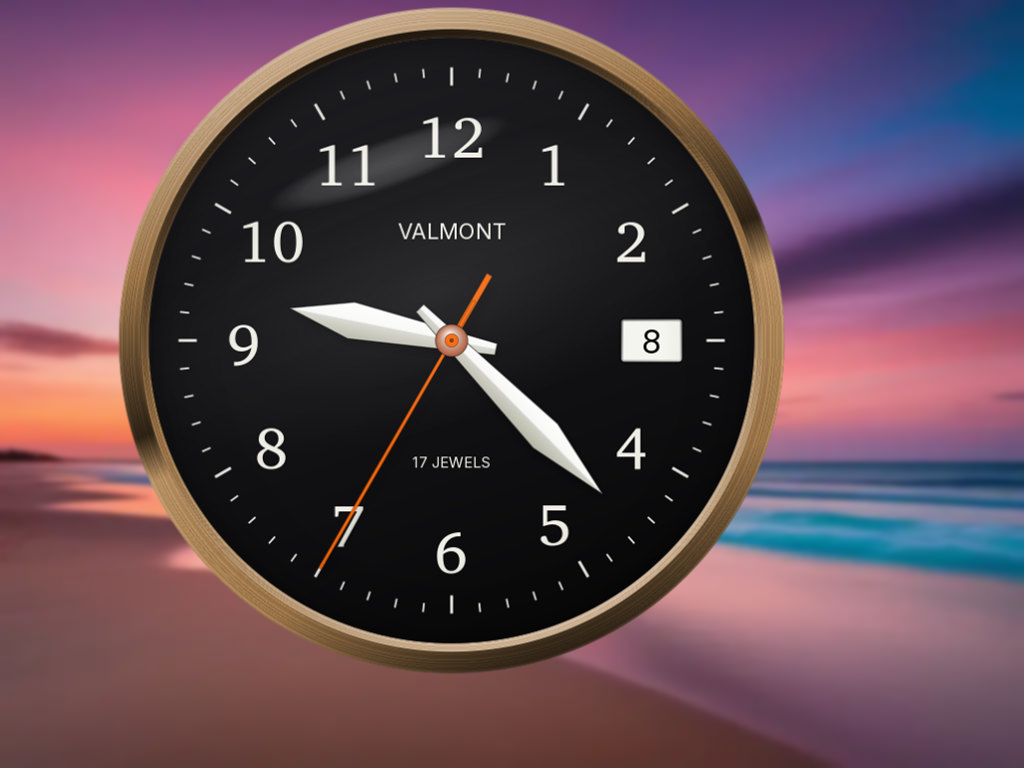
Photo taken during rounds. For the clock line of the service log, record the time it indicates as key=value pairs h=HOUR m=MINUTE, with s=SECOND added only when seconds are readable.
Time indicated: h=9 m=22 s=35
